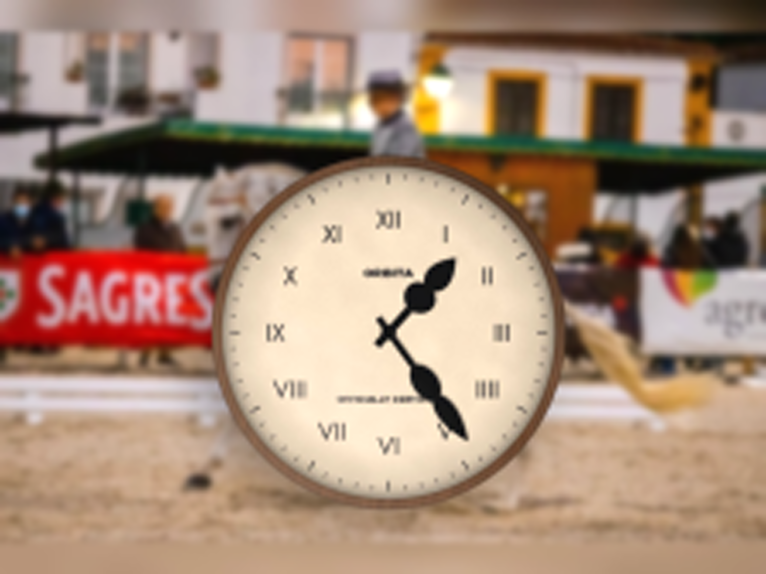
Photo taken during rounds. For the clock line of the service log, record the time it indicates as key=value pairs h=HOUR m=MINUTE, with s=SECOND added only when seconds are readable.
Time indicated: h=1 m=24
